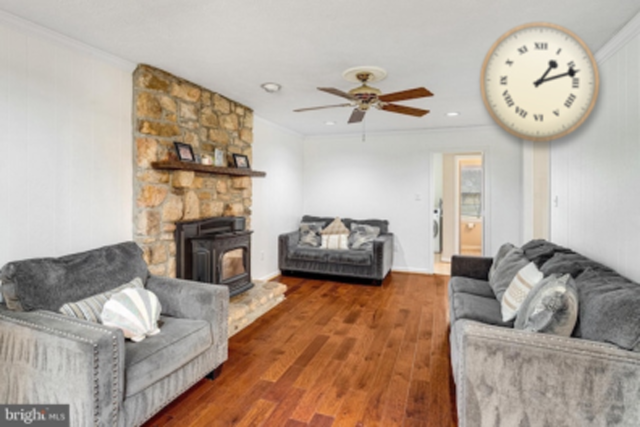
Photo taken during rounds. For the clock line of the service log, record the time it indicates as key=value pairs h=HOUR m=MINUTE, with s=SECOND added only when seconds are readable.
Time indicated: h=1 m=12
